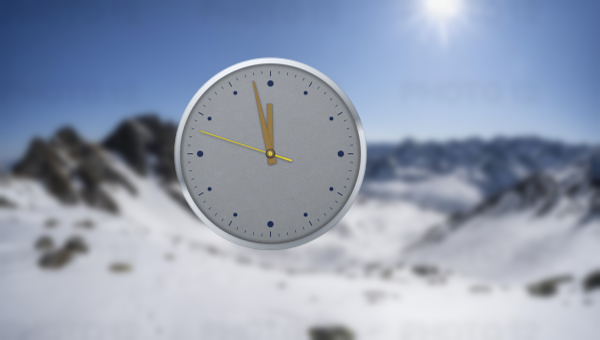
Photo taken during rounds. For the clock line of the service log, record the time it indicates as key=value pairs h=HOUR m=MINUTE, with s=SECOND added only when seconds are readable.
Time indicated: h=11 m=57 s=48
